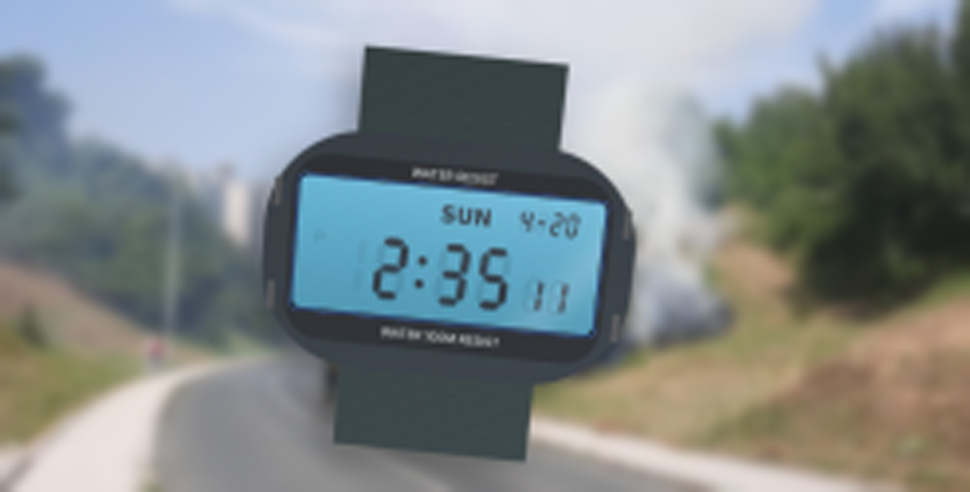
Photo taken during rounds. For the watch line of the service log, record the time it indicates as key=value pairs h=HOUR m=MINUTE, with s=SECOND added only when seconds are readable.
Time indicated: h=2 m=35 s=11
